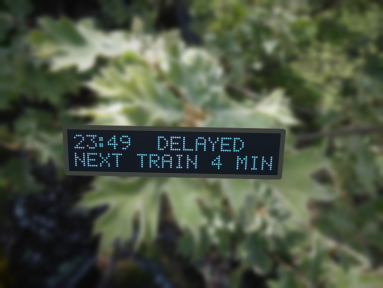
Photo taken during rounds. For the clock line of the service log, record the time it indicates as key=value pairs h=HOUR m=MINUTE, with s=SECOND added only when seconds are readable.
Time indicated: h=23 m=49
